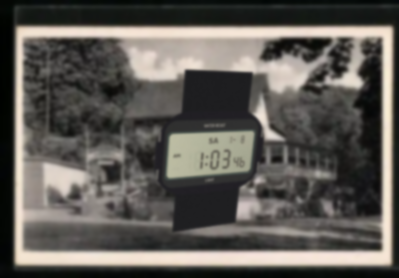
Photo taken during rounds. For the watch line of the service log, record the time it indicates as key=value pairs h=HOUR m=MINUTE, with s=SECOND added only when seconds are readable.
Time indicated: h=1 m=3 s=46
